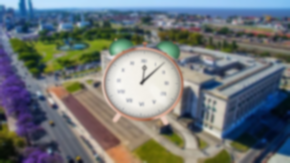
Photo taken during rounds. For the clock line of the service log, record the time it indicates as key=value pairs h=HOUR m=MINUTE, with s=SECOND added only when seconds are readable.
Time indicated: h=12 m=7
